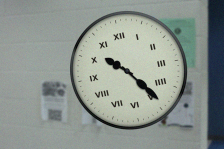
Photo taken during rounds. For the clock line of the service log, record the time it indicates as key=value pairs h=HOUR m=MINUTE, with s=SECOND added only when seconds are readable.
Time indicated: h=10 m=24
